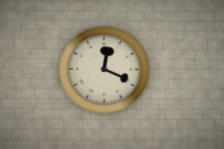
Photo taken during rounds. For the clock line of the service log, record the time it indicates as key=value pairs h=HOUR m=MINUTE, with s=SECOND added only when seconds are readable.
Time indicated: h=12 m=19
